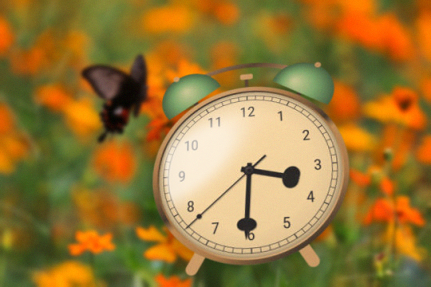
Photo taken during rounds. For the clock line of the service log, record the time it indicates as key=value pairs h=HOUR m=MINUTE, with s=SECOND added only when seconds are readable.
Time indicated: h=3 m=30 s=38
